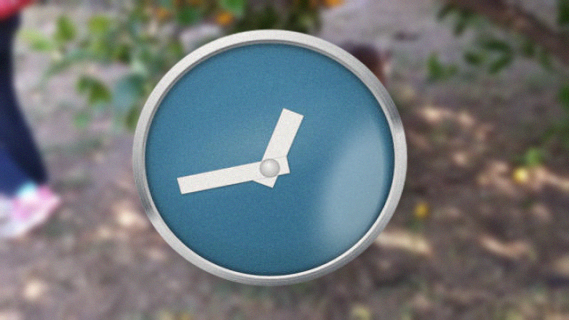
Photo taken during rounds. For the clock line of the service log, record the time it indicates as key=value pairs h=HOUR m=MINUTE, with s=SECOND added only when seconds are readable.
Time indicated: h=12 m=43
